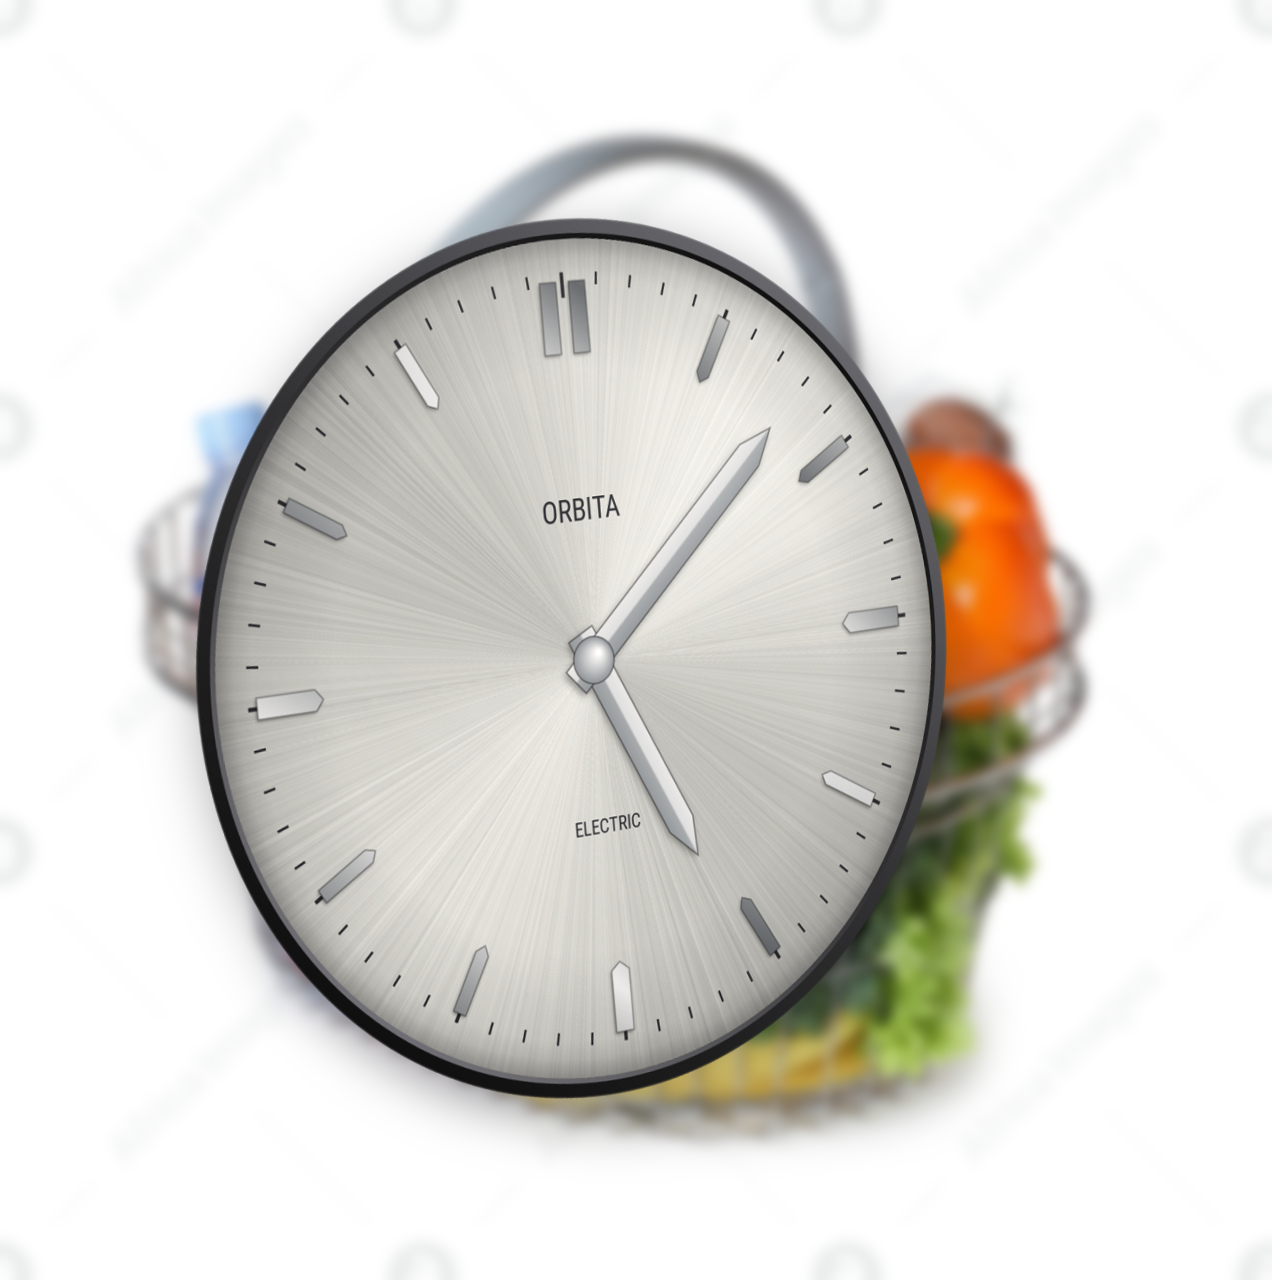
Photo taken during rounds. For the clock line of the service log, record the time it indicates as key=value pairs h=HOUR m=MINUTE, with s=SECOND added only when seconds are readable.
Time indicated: h=5 m=8
